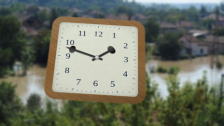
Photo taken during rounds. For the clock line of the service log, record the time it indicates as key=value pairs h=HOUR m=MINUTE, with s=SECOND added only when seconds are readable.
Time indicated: h=1 m=48
